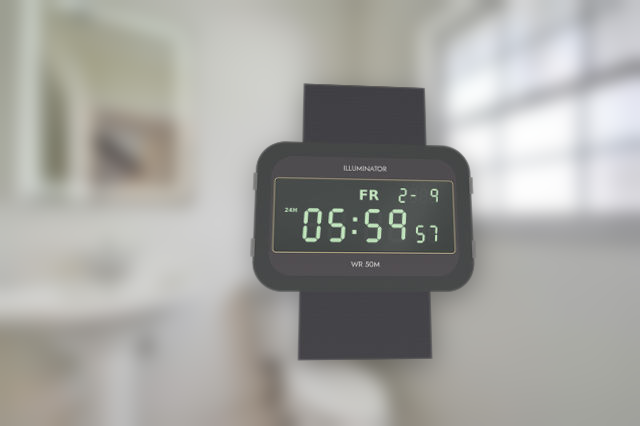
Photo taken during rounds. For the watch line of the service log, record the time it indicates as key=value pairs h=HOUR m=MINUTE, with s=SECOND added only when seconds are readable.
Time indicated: h=5 m=59 s=57
